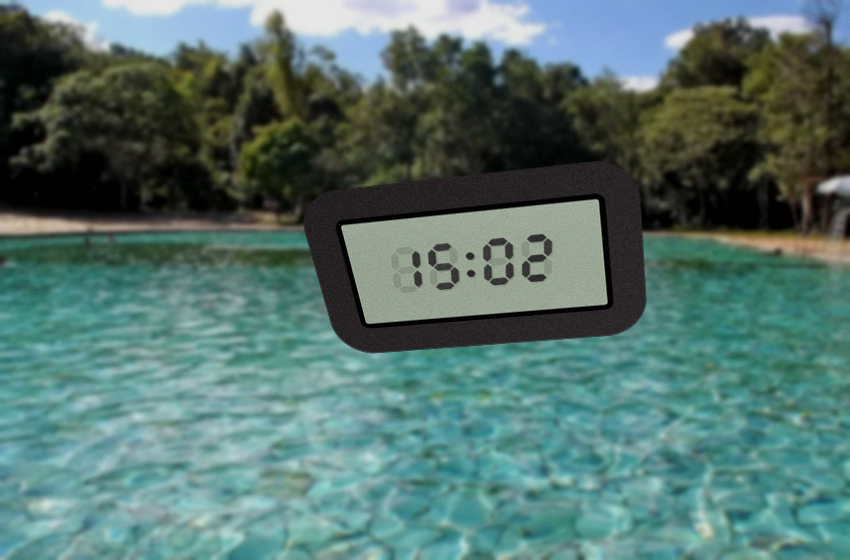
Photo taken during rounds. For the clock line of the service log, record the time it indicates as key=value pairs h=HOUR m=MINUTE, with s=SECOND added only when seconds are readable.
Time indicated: h=15 m=2
